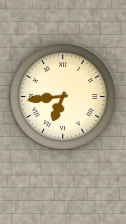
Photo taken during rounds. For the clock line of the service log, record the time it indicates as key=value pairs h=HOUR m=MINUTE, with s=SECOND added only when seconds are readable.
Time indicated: h=6 m=44
